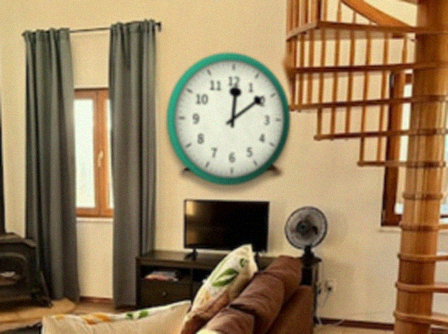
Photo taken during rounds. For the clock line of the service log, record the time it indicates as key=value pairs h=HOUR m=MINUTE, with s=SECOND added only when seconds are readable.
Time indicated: h=12 m=9
